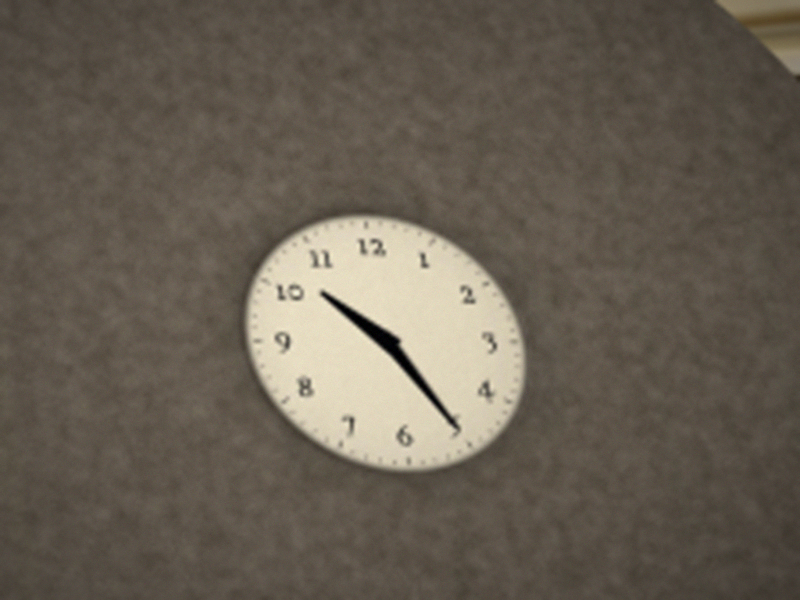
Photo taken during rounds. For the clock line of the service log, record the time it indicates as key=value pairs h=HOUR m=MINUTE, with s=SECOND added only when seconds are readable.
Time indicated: h=10 m=25
